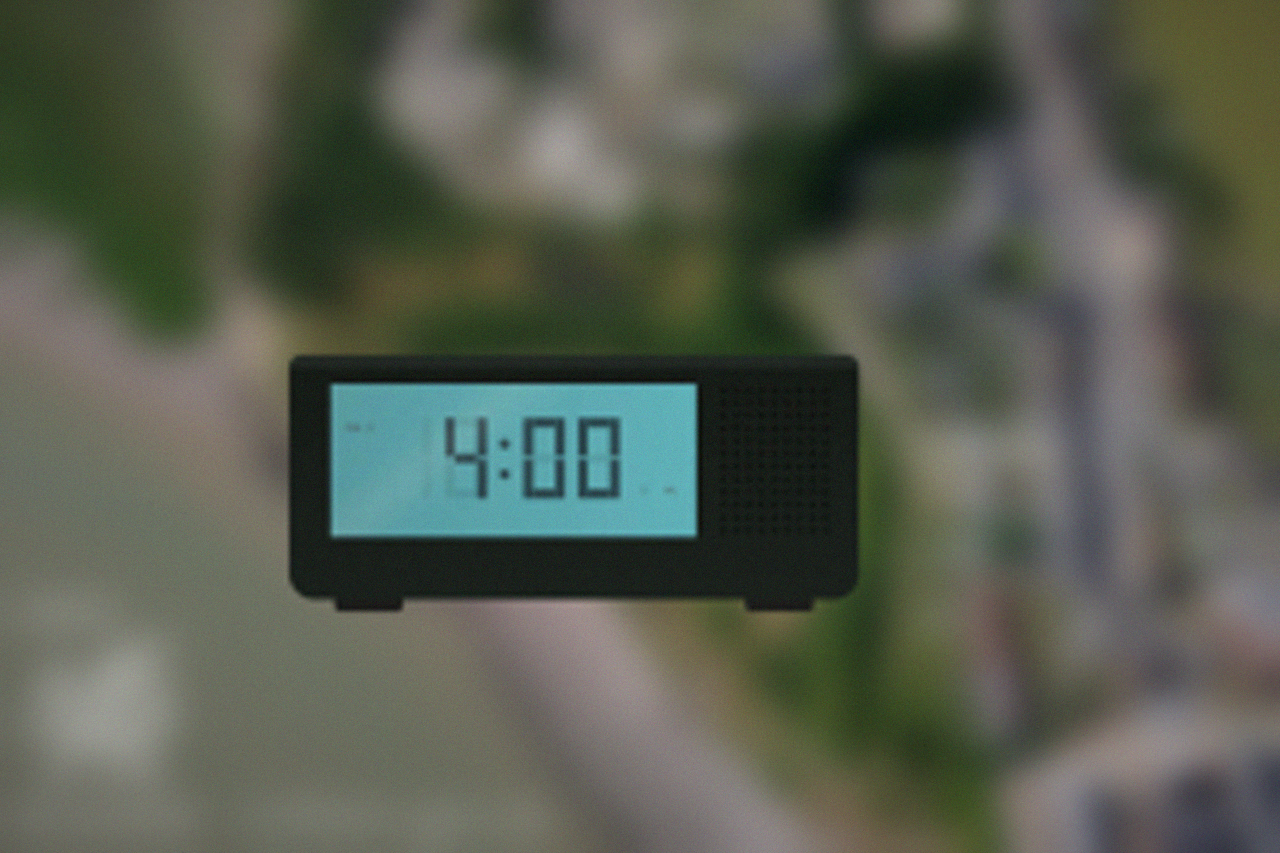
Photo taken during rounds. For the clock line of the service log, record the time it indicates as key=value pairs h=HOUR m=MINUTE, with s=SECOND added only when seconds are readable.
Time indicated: h=4 m=0
